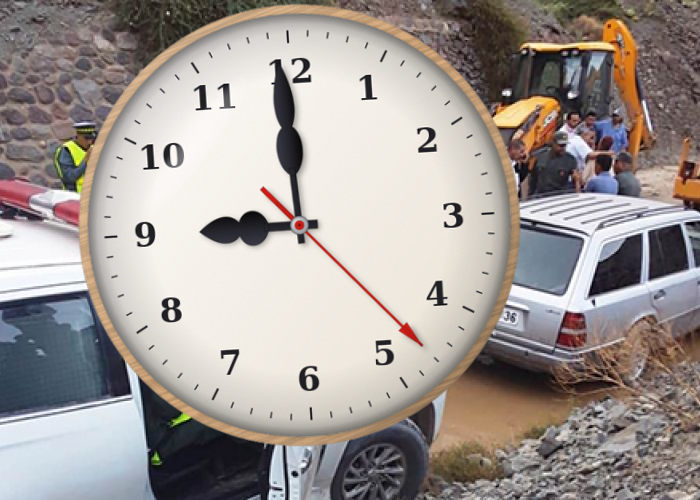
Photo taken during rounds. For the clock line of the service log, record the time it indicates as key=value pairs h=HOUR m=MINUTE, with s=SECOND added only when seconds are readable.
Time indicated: h=8 m=59 s=23
